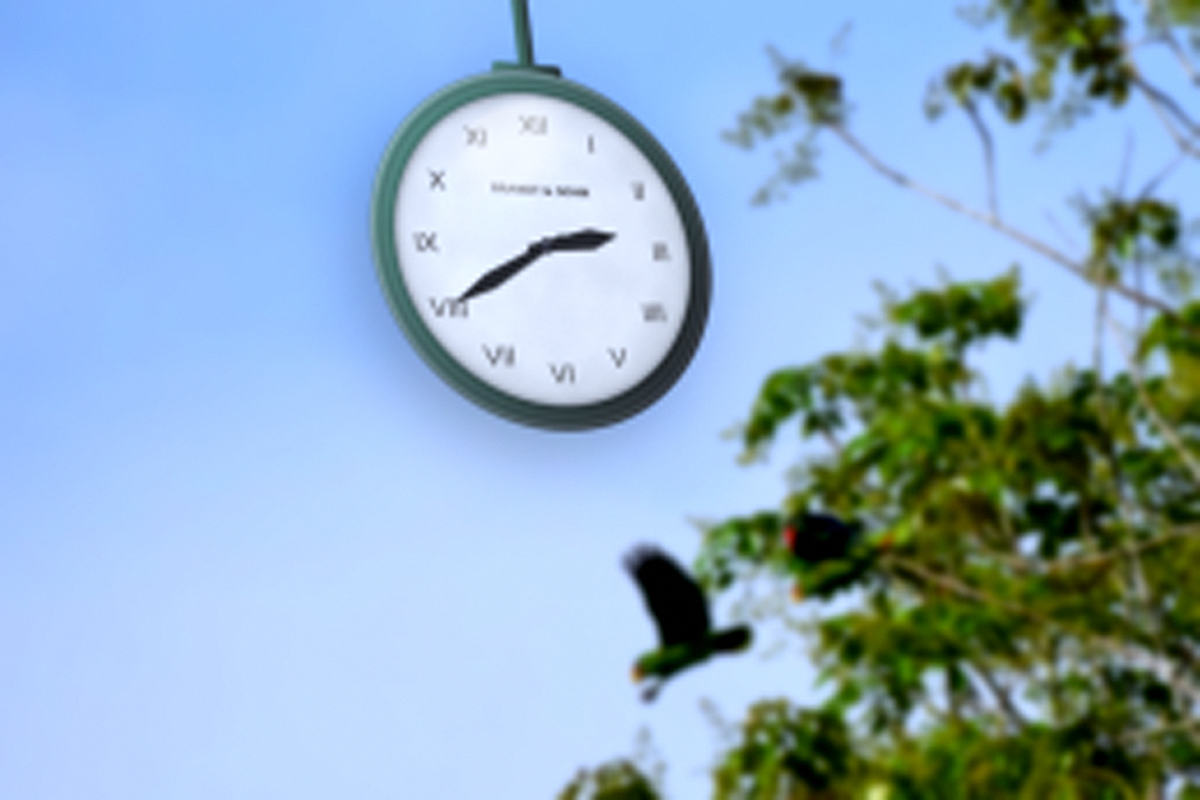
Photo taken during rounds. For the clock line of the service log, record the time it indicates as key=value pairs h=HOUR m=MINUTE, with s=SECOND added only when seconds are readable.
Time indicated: h=2 m=40
